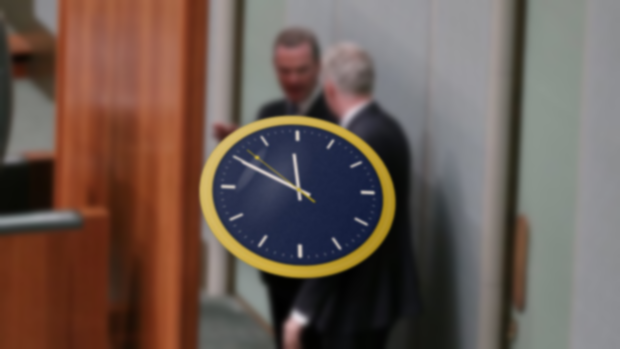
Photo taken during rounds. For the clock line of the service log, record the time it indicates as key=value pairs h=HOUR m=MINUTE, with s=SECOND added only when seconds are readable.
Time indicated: h=11 m=49 s=52
